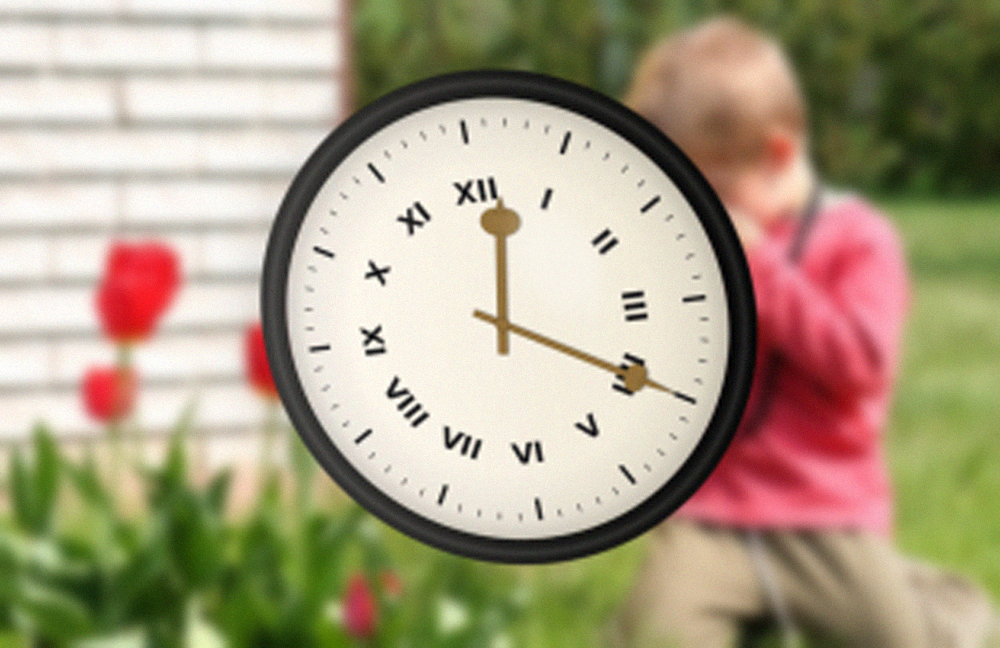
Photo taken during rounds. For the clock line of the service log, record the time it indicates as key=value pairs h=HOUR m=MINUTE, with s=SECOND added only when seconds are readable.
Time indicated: h=12 m=20
